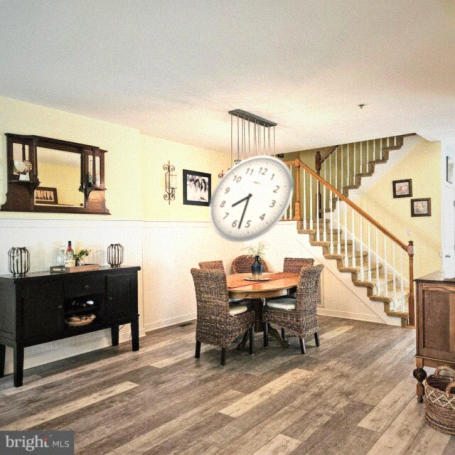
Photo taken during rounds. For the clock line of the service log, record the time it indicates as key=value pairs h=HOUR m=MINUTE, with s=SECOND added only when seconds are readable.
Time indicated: h=7 m=28
